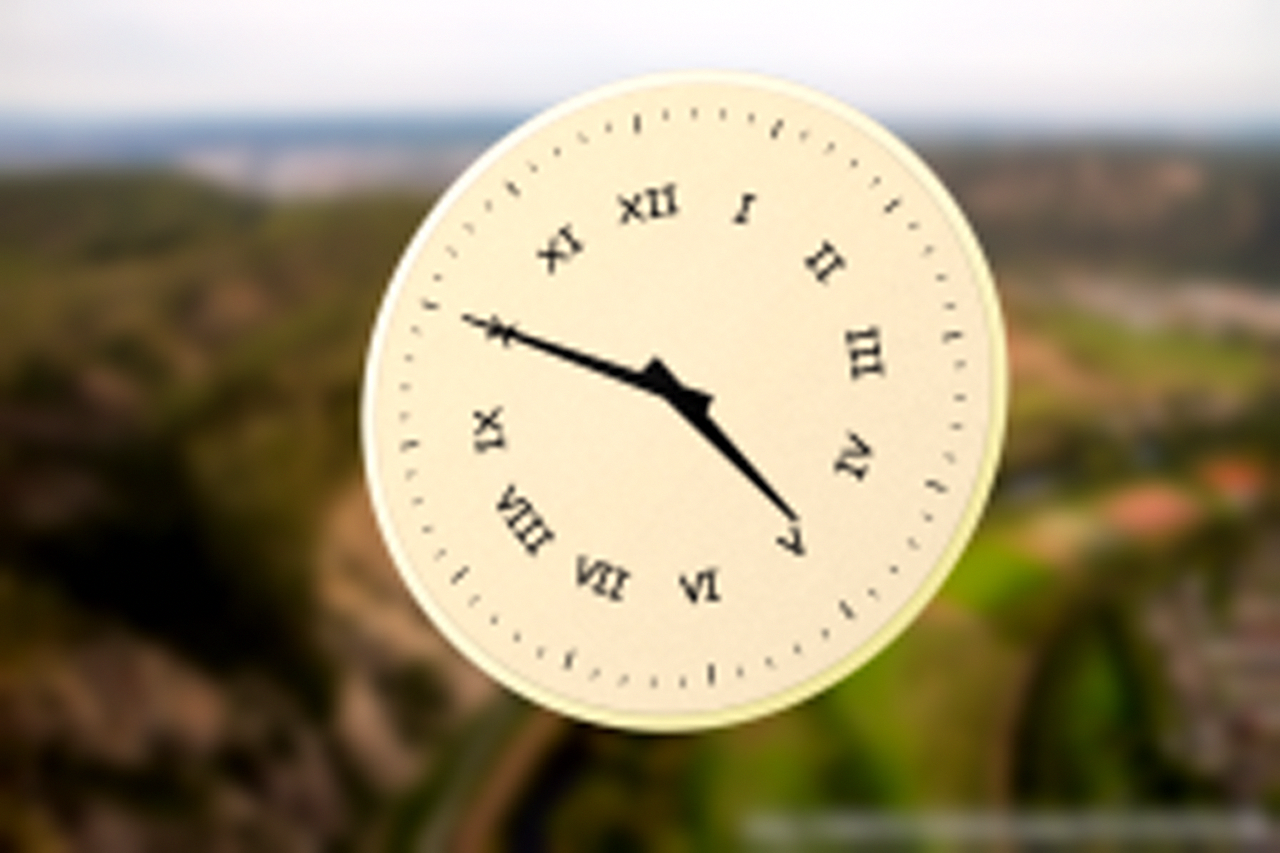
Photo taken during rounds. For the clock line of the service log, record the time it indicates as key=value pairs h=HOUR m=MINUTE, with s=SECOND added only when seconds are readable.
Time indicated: h=4 m=50
